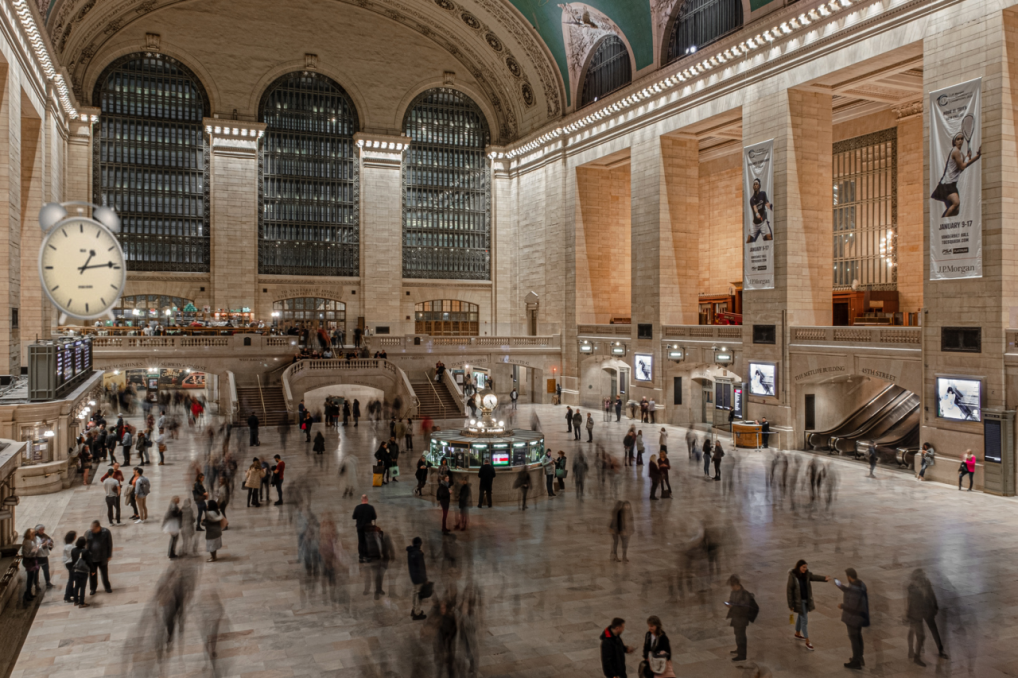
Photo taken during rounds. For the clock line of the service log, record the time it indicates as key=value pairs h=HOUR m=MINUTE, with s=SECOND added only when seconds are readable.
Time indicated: h=1 m=14
